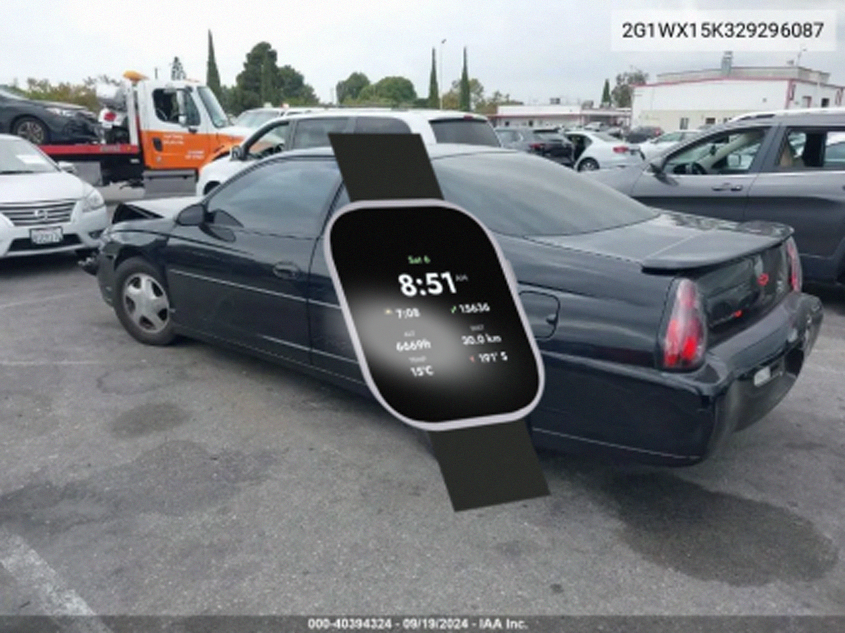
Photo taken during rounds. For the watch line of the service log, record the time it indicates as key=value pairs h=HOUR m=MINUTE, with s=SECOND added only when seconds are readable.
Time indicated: h=8 m=51
